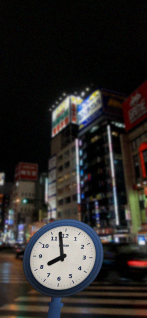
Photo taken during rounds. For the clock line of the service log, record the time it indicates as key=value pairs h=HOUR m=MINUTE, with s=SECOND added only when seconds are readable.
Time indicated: h=7 m=58
